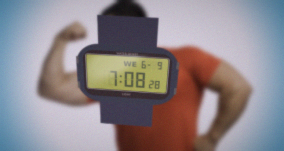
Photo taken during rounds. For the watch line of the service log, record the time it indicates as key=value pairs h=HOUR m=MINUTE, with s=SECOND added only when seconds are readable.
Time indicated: h=7 m=8
